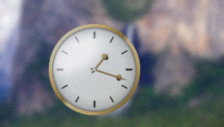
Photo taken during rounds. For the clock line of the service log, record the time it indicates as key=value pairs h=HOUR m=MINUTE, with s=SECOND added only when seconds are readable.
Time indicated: h=1 m=18
